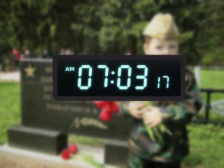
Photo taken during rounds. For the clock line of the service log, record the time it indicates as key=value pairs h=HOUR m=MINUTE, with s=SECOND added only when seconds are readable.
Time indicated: h=7 m=3 s=17
